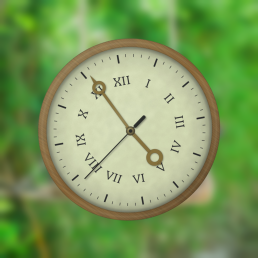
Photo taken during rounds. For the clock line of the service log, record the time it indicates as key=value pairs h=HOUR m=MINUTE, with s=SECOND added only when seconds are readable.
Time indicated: h=4 m=55 s=39
